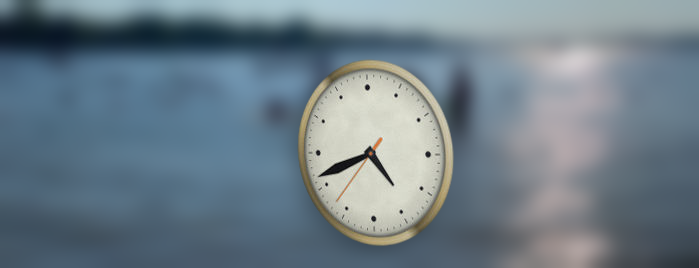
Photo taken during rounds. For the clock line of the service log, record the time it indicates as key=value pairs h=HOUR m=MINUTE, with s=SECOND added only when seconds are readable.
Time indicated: h=4 m=41 s=37
